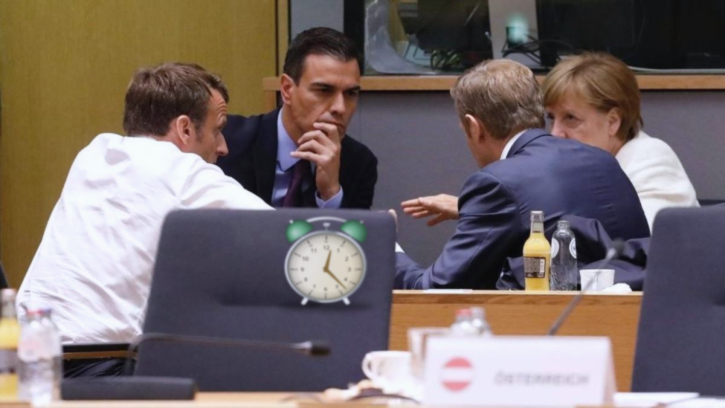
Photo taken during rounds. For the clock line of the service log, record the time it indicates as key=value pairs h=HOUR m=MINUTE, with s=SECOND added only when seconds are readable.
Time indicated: h=12 m=23
